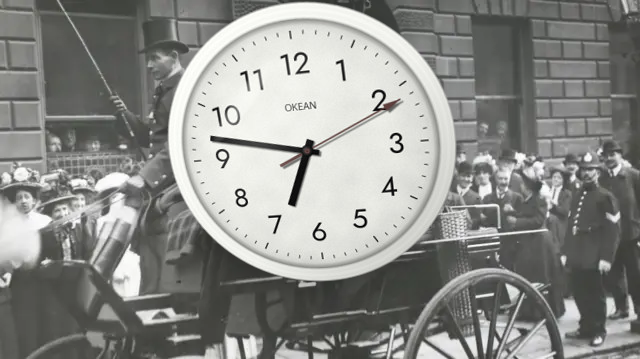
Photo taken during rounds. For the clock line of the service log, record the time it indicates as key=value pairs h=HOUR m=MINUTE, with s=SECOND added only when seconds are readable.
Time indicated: h=6 m=47 s=11
